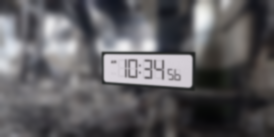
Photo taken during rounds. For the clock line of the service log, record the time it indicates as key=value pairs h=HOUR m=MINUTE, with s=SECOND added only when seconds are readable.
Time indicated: h=10 m=34
